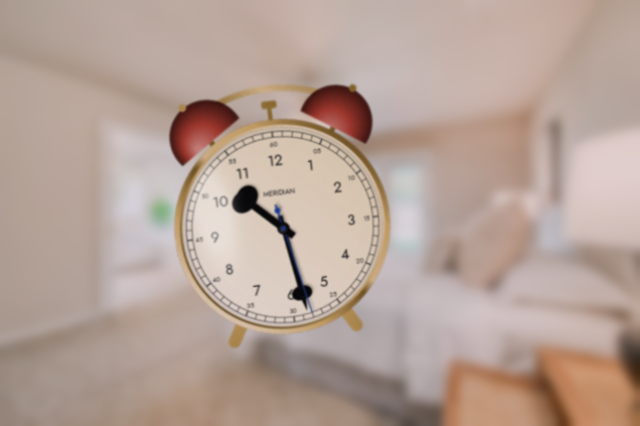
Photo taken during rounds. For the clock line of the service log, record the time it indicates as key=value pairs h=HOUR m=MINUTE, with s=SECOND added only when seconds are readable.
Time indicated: h=10 m=28 s=28
